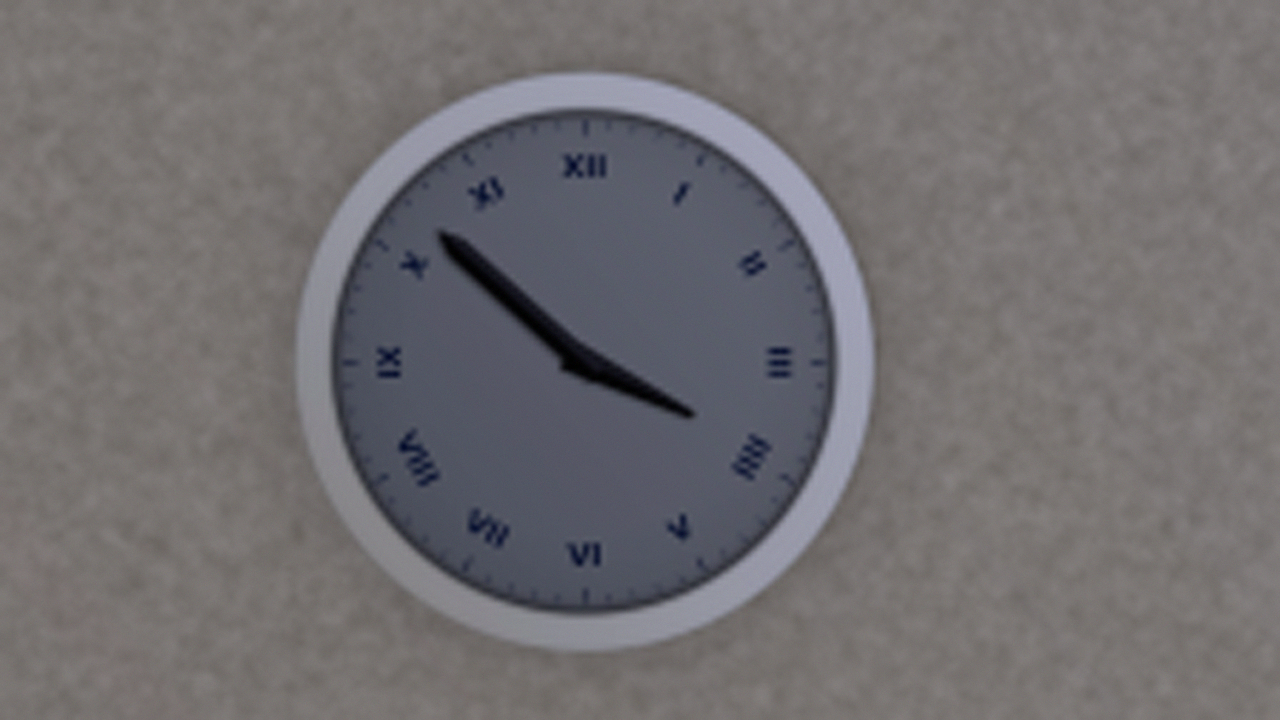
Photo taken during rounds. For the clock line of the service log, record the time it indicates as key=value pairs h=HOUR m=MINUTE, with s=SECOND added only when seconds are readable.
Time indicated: h=3 m=52
